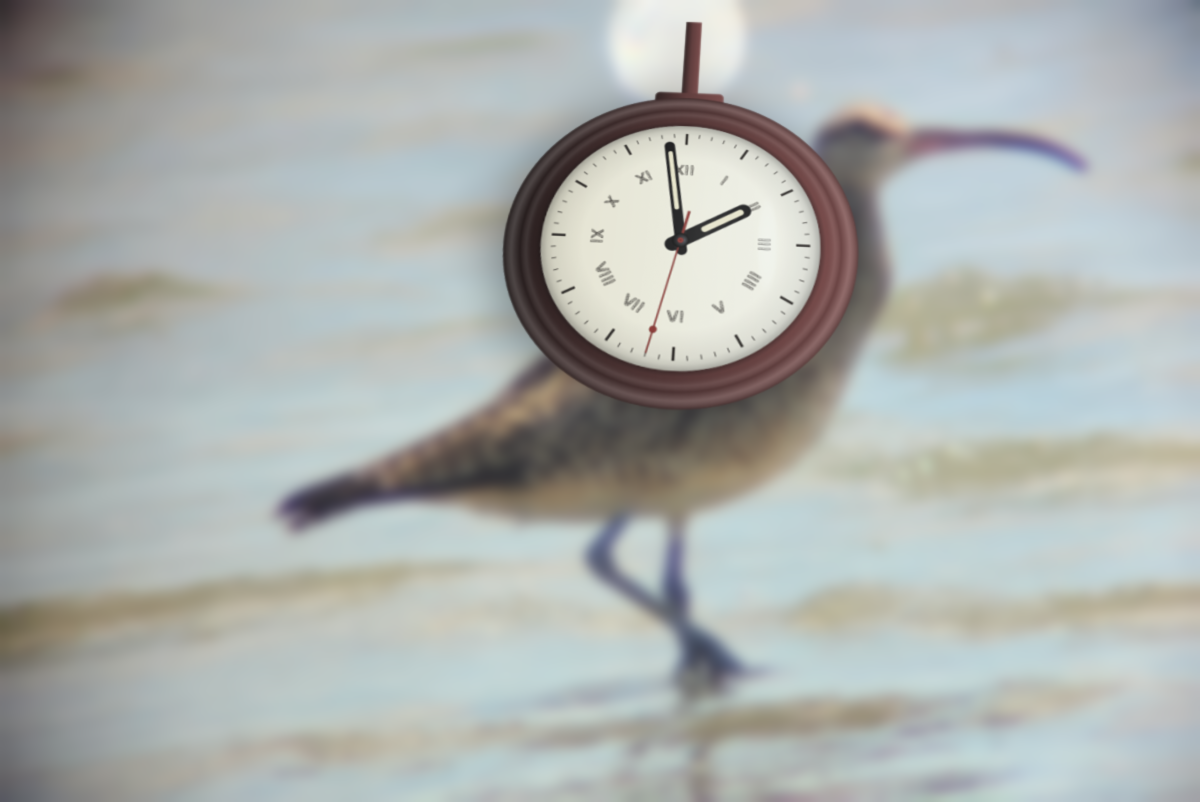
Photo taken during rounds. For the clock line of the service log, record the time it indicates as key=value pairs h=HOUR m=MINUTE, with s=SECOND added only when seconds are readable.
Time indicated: h=1 m=58 s=32
